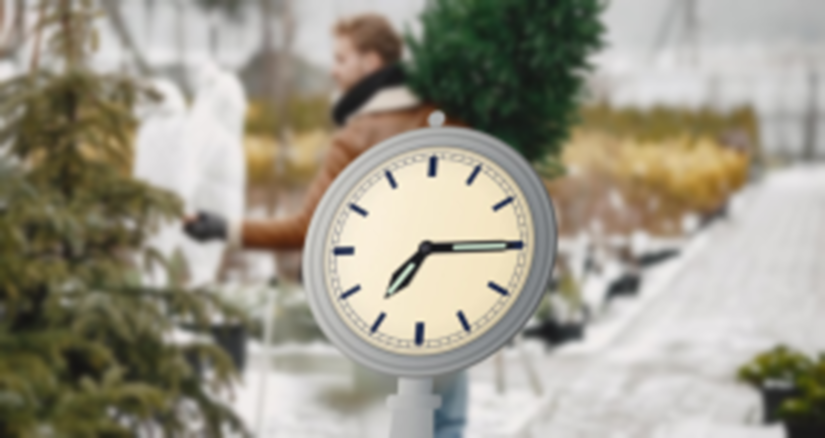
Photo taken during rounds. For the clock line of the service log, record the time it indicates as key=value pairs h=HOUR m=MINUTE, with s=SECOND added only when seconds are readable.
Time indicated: h=7 m=15
